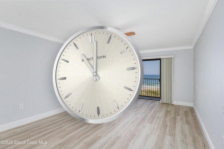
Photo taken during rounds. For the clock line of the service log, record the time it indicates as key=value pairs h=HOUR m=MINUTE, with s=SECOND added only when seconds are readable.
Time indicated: h=11 m=1
